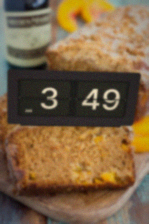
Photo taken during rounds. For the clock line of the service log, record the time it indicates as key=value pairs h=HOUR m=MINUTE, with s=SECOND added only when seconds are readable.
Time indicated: h=3 m=49
